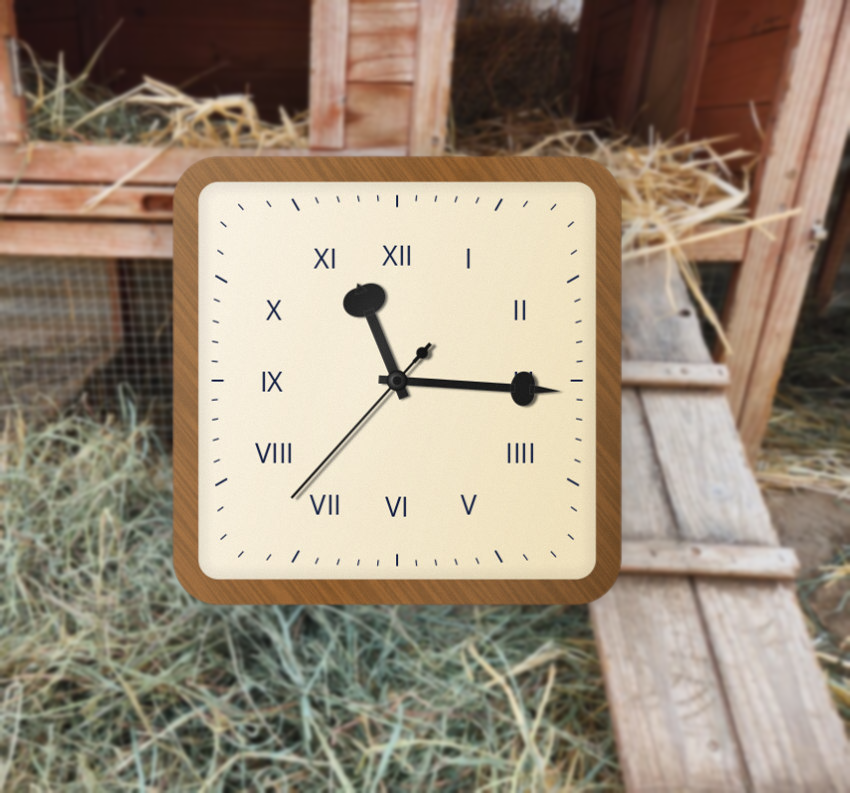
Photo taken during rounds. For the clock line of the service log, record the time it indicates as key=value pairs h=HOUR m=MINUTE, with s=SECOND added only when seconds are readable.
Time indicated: h=11 m=15 s=37
